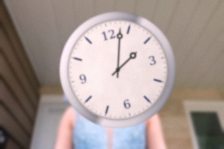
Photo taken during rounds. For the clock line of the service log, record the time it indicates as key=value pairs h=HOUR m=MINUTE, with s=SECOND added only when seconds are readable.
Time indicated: h=2 m=3
